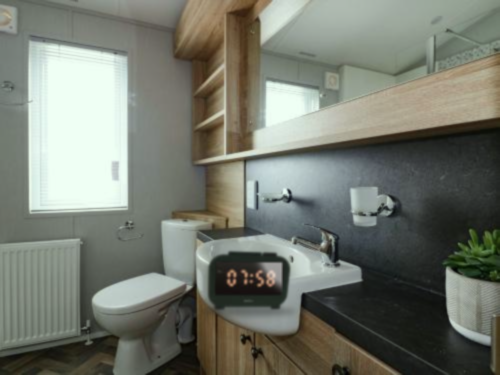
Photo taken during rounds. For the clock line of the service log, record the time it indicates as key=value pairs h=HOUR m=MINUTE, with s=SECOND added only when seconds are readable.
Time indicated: h=7 m=58
